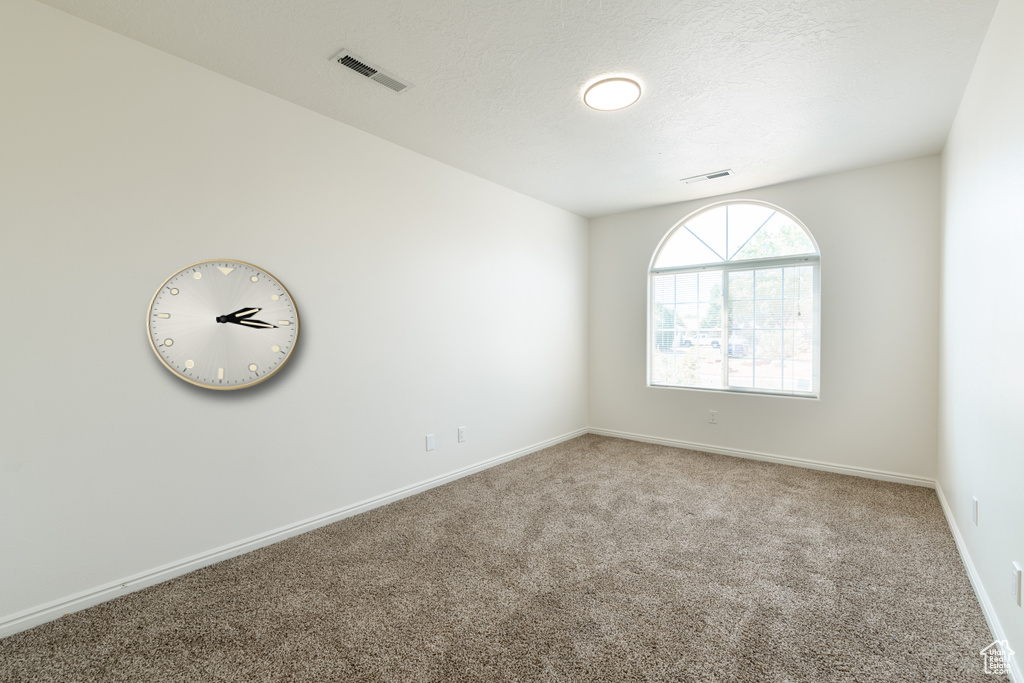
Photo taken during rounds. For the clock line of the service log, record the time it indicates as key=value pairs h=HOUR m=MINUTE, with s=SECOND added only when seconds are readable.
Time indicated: h=2 m=16
